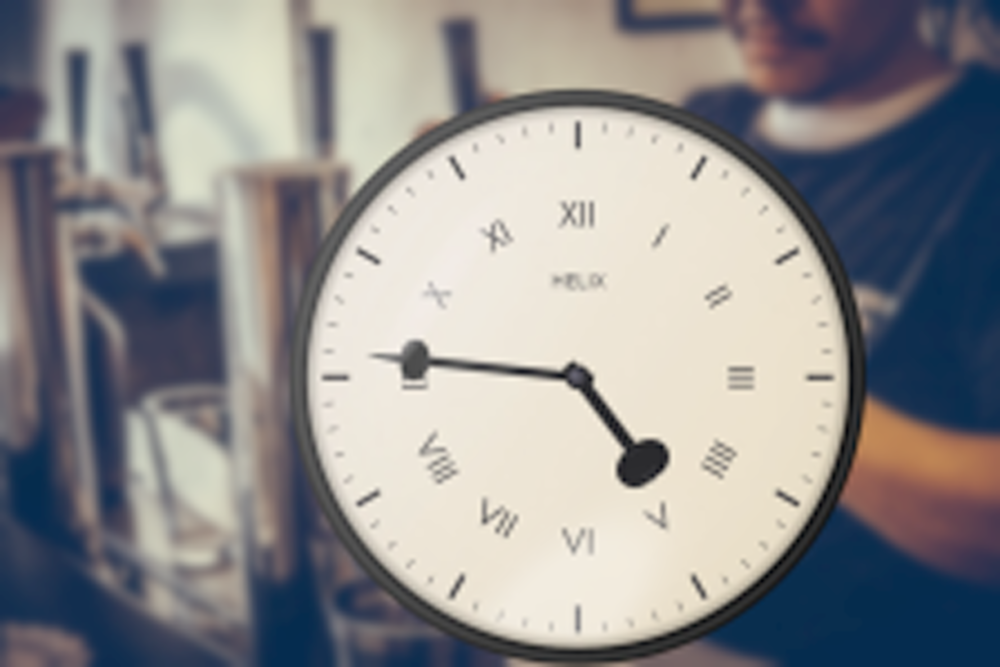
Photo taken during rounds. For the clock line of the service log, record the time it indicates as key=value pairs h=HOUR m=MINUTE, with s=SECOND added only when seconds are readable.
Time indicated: h=4 m=46
